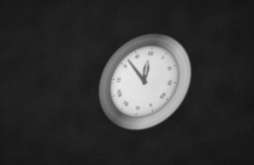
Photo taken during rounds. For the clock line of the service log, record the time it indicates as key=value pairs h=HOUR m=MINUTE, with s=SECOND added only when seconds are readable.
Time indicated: h=11 m=52
